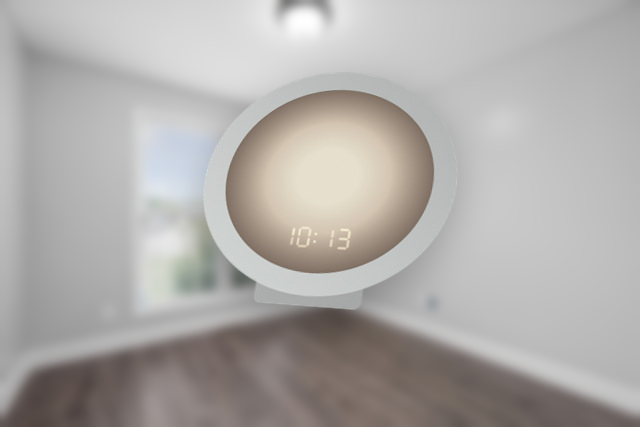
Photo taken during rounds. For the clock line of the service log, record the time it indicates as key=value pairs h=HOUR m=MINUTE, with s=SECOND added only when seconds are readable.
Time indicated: h=10 m=13
